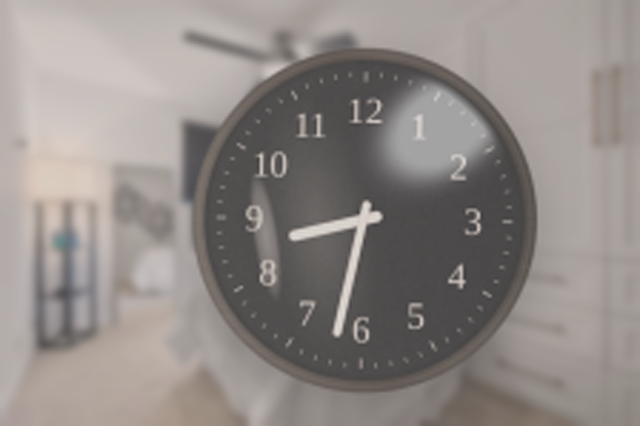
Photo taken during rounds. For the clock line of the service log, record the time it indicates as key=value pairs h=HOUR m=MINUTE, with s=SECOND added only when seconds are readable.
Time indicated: h=8 m=32
